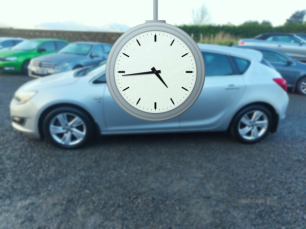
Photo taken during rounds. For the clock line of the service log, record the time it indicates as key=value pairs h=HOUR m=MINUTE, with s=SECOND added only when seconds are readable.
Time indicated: h=4 m=44
